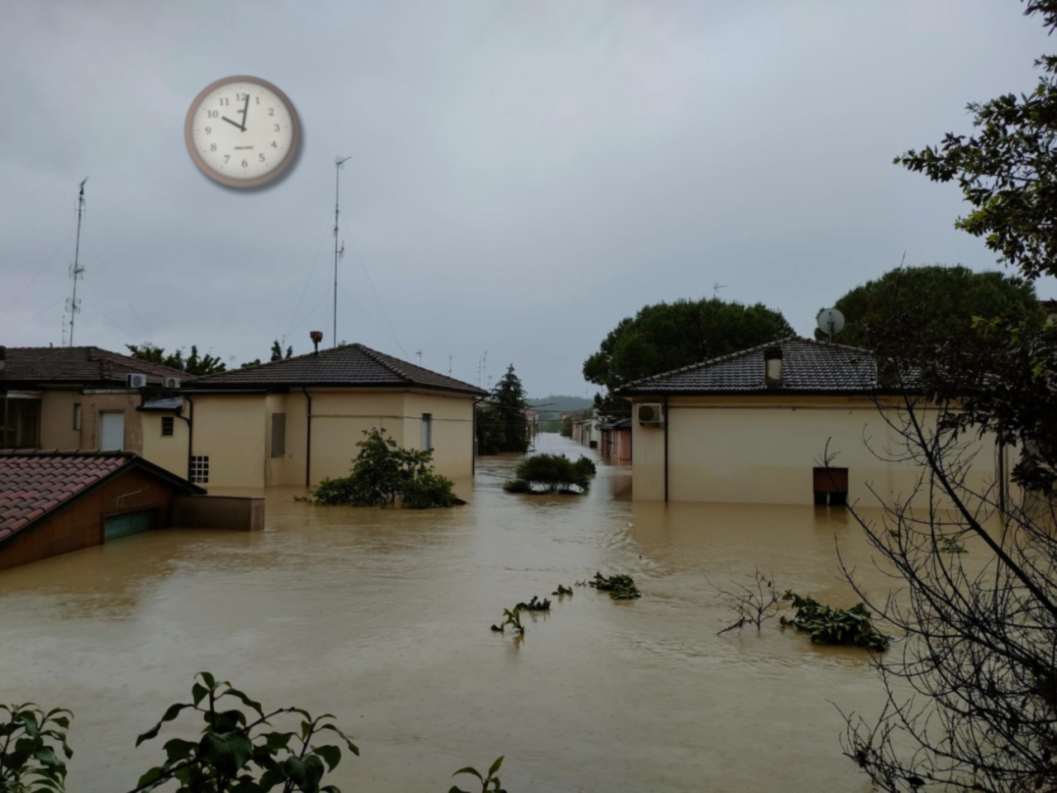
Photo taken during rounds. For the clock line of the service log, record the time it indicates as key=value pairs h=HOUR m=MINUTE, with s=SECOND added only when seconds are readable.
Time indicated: h=10 m=2
